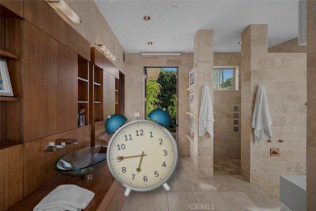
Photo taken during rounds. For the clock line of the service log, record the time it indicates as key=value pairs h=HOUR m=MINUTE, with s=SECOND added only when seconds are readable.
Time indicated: h=6 m=45
